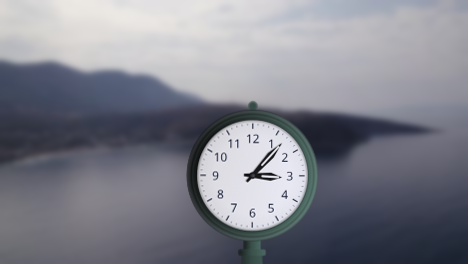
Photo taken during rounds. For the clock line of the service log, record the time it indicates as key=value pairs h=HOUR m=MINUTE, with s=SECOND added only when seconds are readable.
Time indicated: h=3 m=7
